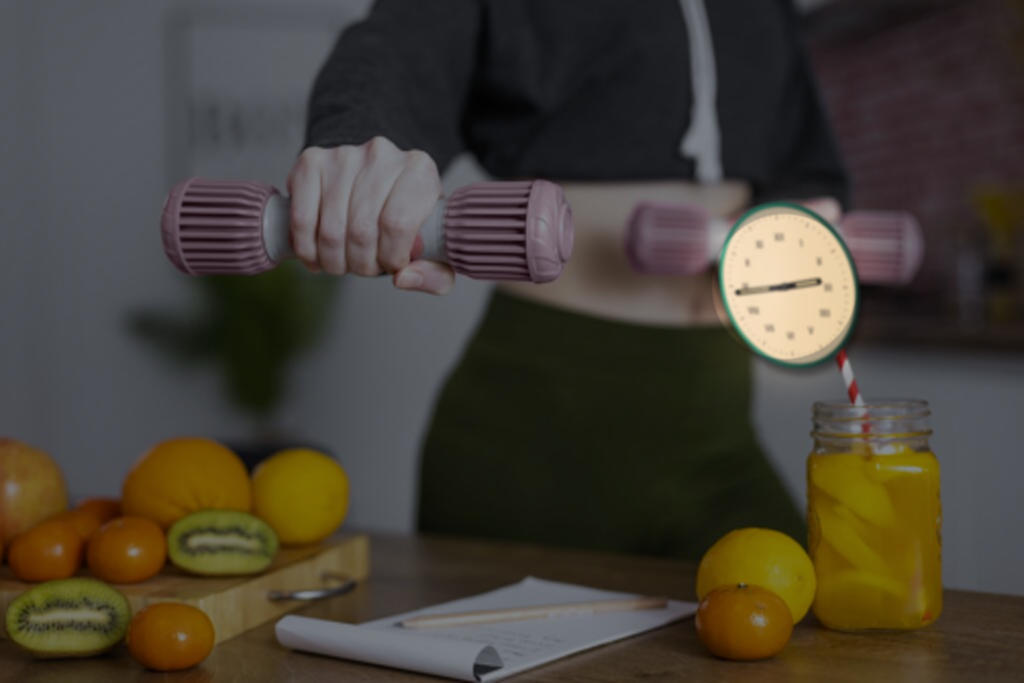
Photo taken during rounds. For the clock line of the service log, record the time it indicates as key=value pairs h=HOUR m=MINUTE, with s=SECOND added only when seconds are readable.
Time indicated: h=2 m=44
